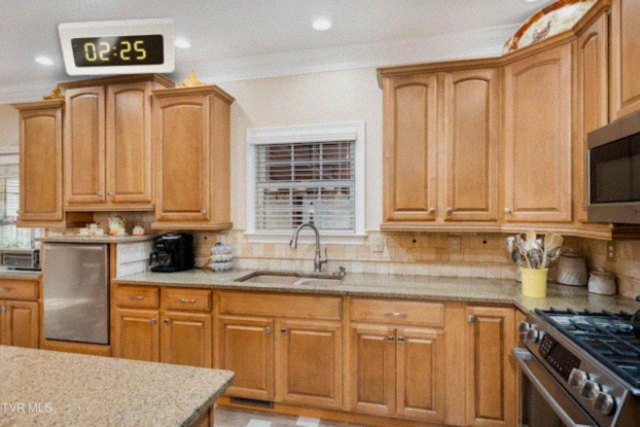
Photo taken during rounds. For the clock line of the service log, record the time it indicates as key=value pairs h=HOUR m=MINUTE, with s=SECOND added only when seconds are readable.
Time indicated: h=2 m=25
